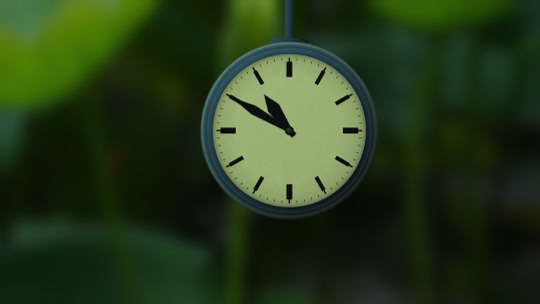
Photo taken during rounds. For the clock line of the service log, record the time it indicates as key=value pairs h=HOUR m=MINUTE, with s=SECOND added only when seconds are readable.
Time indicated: h=10 m=50
